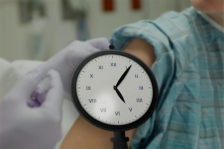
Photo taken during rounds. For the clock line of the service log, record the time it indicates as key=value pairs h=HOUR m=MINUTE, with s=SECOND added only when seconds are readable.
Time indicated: h=5 m=6
